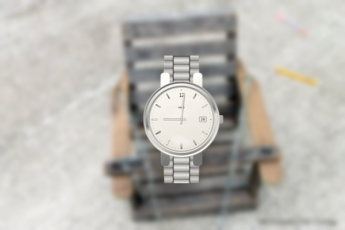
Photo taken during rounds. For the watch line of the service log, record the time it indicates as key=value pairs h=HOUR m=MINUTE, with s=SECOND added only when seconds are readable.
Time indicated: h=9 m=1
